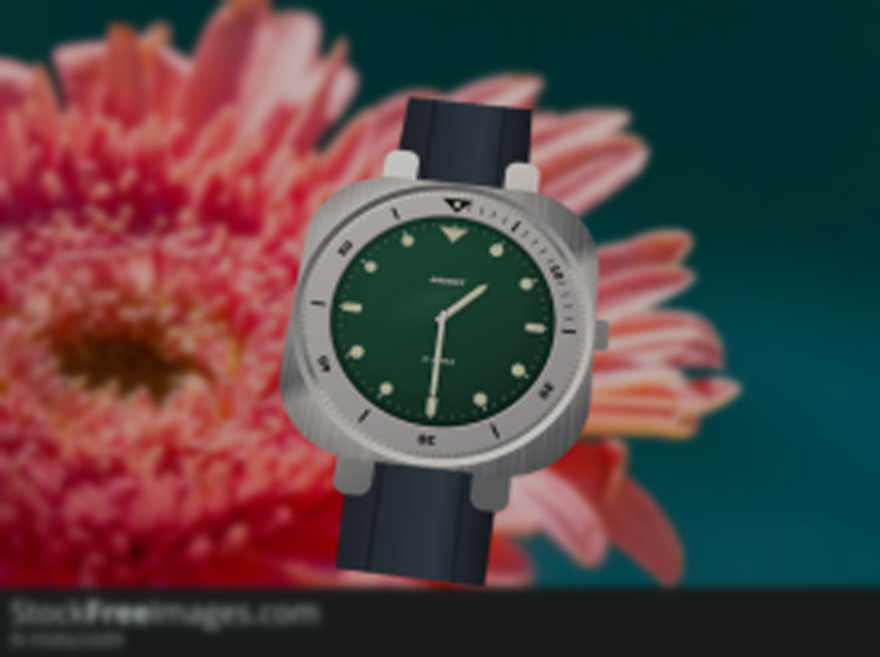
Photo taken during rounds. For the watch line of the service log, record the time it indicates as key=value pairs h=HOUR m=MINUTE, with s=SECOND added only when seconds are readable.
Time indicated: h=1 m=30
